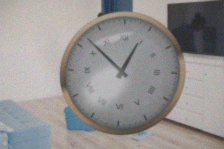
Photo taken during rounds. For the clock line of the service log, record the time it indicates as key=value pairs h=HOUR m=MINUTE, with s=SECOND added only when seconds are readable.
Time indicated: h=12 m=52
